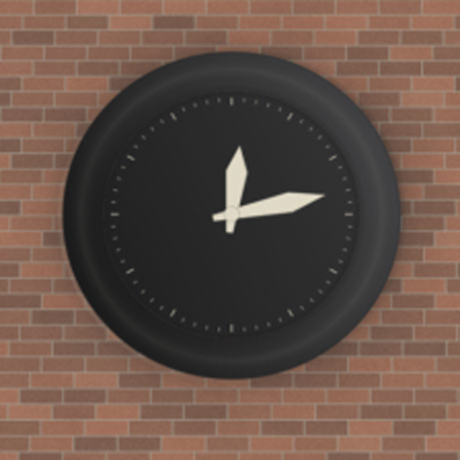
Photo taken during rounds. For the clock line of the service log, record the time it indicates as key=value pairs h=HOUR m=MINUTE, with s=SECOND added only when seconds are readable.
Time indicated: h=12 m=13
